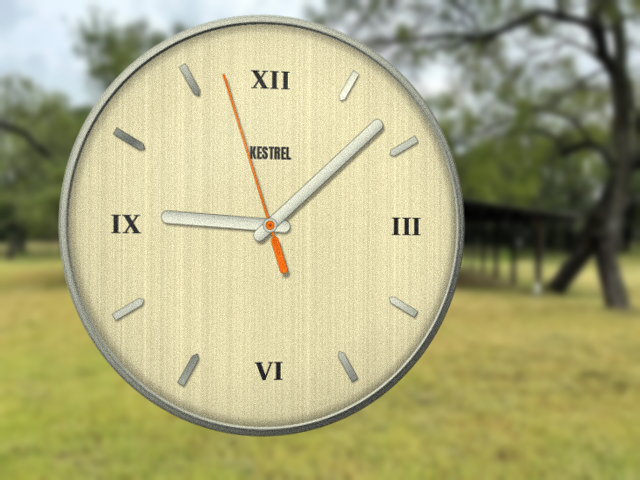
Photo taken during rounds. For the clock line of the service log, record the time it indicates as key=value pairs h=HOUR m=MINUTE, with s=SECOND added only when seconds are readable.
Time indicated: h=9 m=7 s=57
